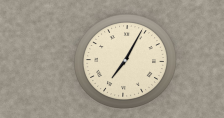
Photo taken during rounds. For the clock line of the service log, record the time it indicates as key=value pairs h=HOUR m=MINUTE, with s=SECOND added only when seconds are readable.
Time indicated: h=7 m=4
